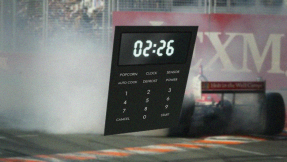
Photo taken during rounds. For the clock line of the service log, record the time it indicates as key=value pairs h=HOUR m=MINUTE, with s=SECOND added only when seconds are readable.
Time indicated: h=2 m=26
